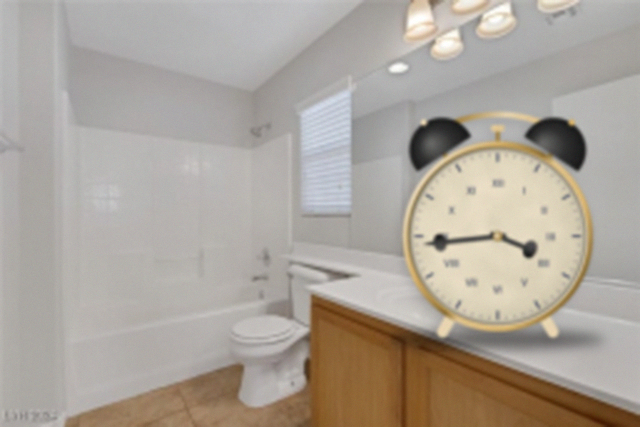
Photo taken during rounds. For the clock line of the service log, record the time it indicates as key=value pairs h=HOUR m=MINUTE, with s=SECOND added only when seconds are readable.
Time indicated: h=3 m=44
